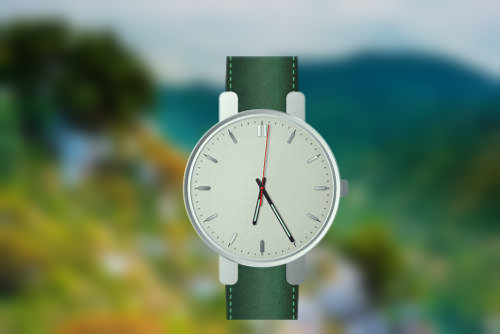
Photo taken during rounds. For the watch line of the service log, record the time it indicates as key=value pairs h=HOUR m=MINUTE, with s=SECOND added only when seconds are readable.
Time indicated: h=6 m=25 s=1
